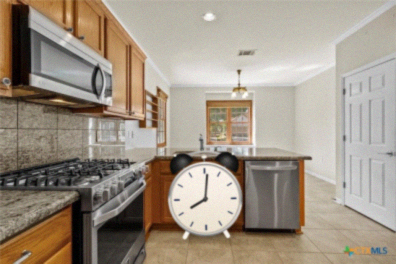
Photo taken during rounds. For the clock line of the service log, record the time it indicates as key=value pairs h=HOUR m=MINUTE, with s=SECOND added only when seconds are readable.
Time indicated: h=8 m=1
